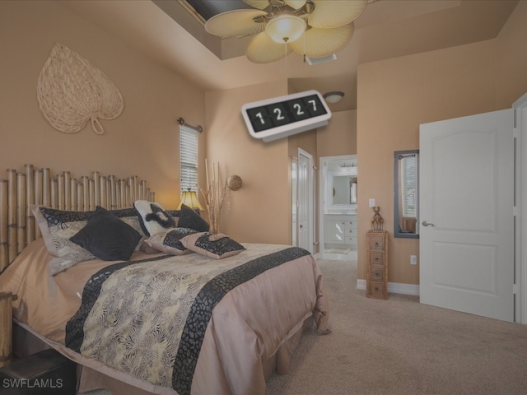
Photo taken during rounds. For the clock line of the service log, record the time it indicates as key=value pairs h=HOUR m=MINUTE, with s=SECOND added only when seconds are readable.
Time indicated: h=12 m=27
